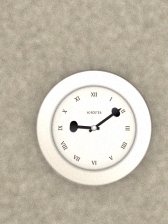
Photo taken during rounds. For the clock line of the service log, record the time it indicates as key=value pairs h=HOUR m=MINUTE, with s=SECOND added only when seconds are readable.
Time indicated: h=9 m=9
